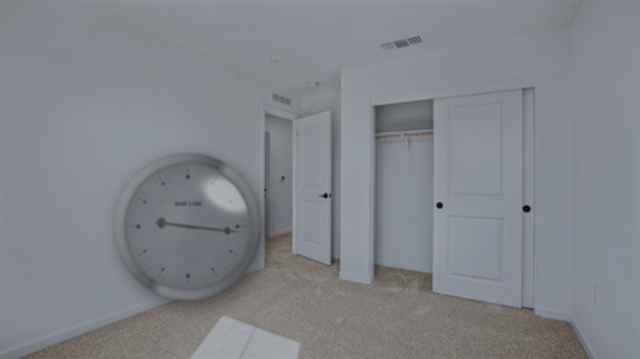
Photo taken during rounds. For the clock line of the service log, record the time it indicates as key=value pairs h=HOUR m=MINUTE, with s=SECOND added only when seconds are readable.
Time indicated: h=9 m=16
